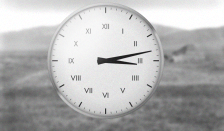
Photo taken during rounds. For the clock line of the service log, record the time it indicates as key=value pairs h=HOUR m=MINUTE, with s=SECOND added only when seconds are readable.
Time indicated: h=3 m=13
